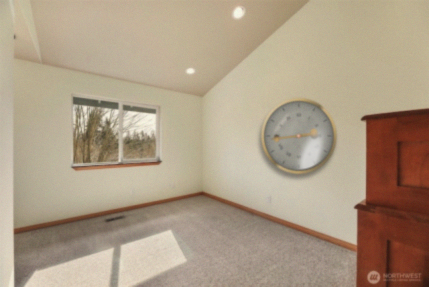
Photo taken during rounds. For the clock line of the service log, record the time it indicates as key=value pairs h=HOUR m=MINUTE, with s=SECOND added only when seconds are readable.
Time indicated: h=2 m=44
